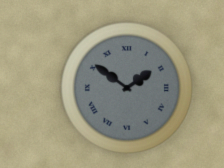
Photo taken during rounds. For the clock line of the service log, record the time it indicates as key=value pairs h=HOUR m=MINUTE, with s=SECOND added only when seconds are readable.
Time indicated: h=1 m=51
